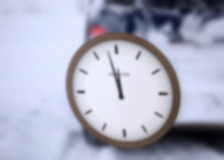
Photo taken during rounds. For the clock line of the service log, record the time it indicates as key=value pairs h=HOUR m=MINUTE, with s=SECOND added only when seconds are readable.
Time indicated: h=11 m=58
